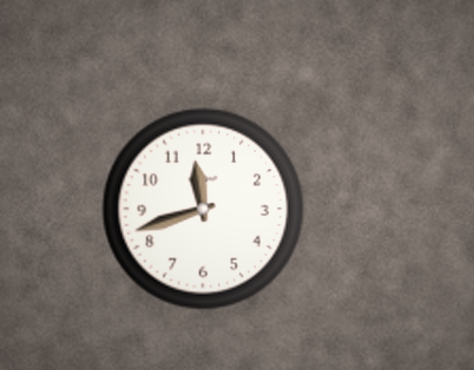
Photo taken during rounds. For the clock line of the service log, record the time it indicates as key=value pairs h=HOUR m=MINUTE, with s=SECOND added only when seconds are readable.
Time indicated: h=11 m=42
